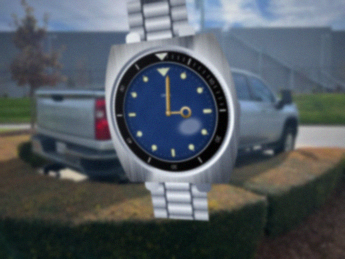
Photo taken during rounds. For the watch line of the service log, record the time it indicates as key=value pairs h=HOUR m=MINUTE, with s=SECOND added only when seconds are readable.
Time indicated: h=3 m=1
